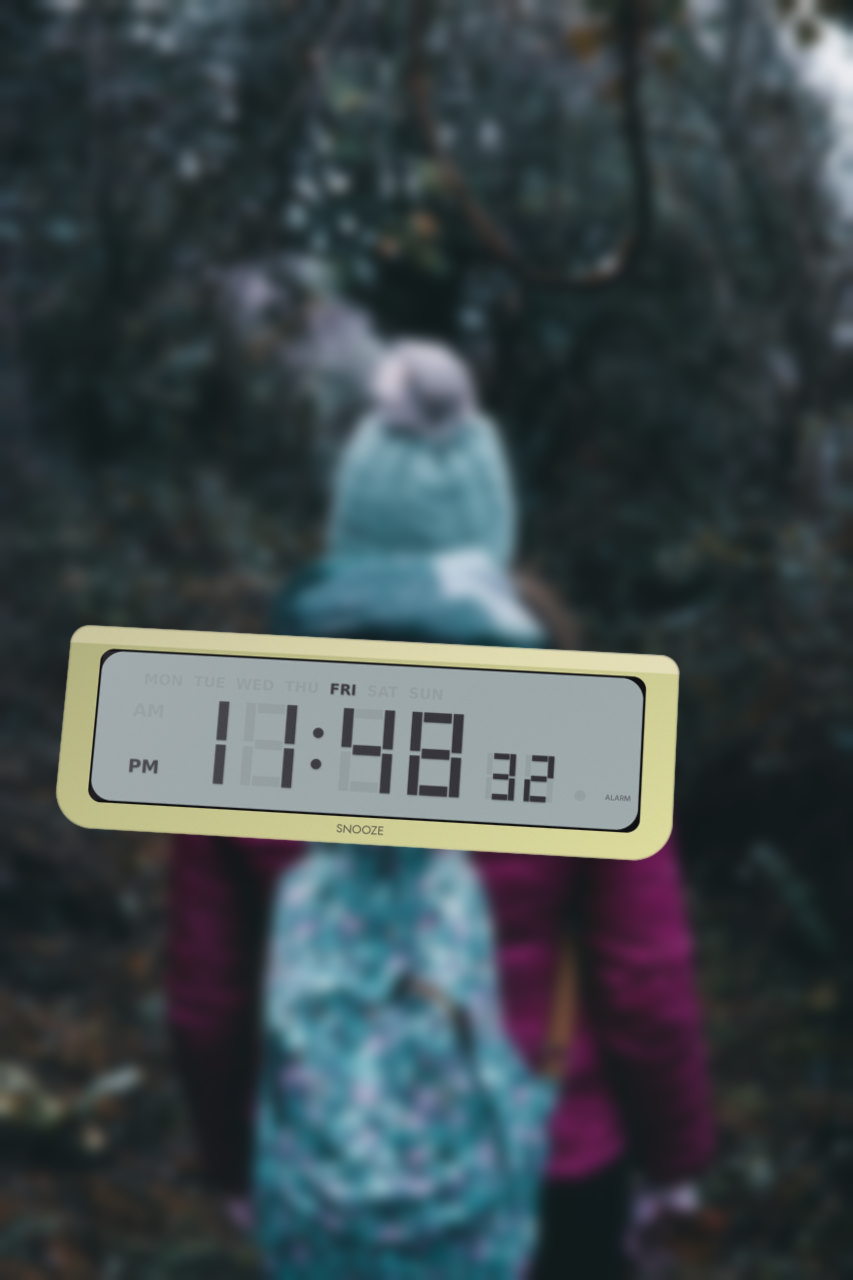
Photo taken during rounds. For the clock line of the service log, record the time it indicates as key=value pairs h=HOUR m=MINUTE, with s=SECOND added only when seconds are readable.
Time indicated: h=11 m=48 s=32
